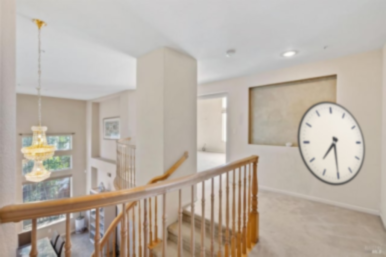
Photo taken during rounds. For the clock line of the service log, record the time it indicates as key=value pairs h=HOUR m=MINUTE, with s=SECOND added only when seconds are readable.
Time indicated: h=7 m=30
